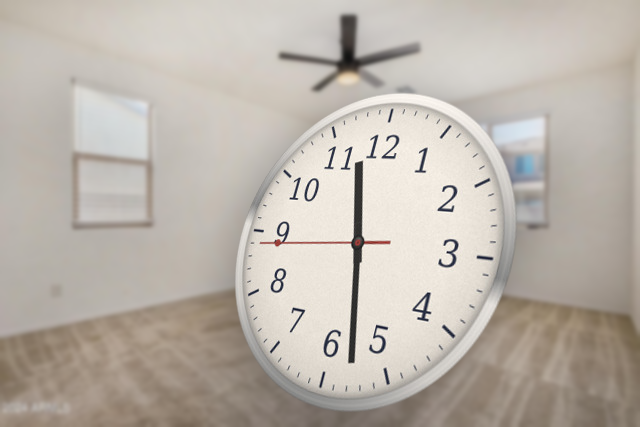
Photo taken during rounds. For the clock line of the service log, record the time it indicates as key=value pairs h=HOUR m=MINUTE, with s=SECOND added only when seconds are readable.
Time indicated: h=11 m=27 s=44
